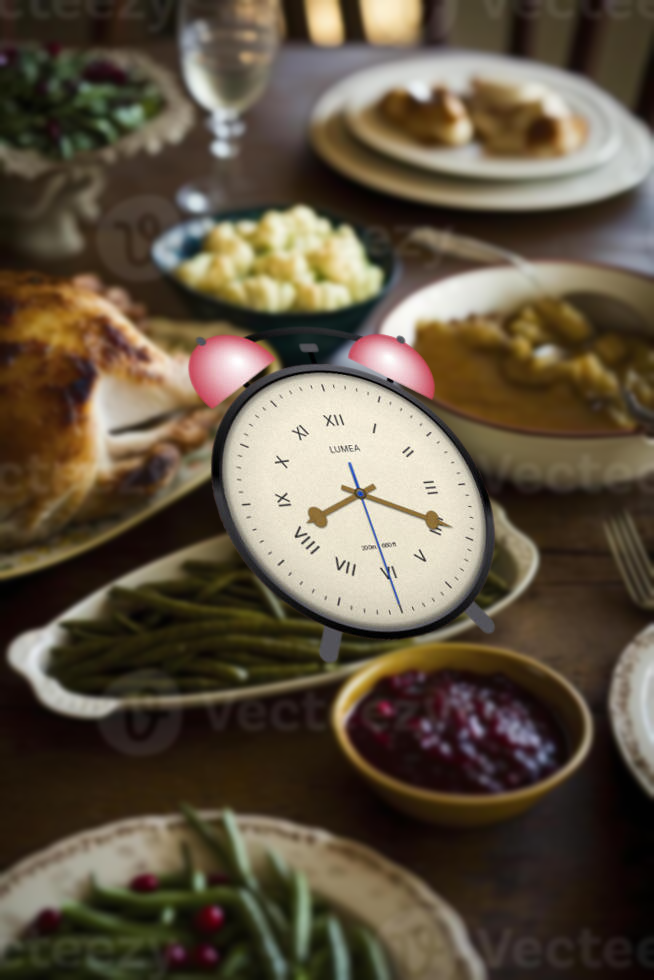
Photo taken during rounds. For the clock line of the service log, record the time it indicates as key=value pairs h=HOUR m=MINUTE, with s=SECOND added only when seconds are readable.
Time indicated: h=8 m=19 s=30
